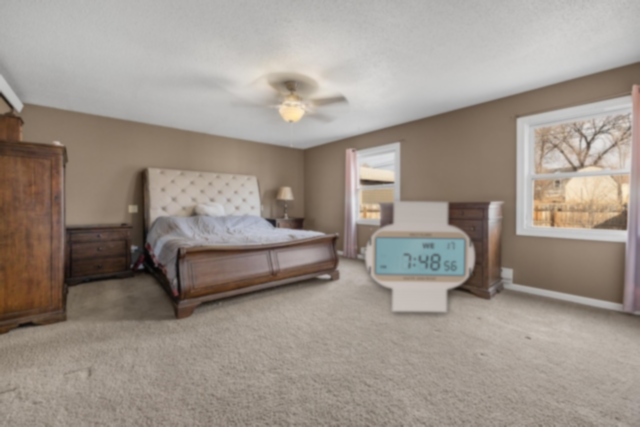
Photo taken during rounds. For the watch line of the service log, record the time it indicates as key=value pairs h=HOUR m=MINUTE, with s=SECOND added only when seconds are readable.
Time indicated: h=7 m=48
